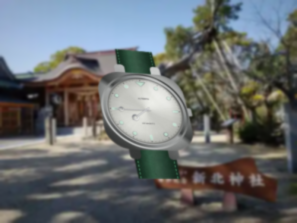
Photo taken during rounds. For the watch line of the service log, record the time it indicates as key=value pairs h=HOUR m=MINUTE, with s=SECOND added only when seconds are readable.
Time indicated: h=7 m=45
